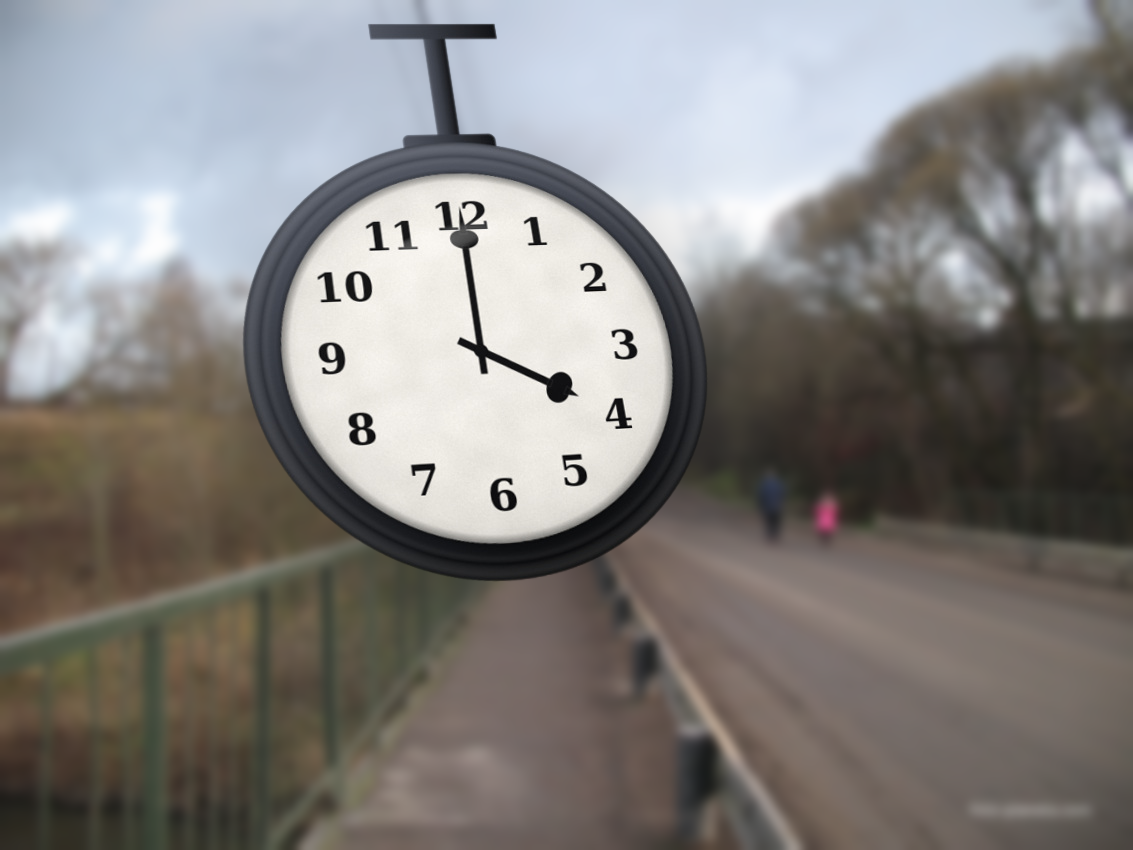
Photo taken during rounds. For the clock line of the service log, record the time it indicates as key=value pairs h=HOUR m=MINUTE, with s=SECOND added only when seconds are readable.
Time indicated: h=4 m=0
